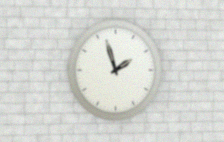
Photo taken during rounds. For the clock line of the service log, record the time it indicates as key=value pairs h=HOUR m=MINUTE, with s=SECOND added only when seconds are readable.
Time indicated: h=1 m=57
